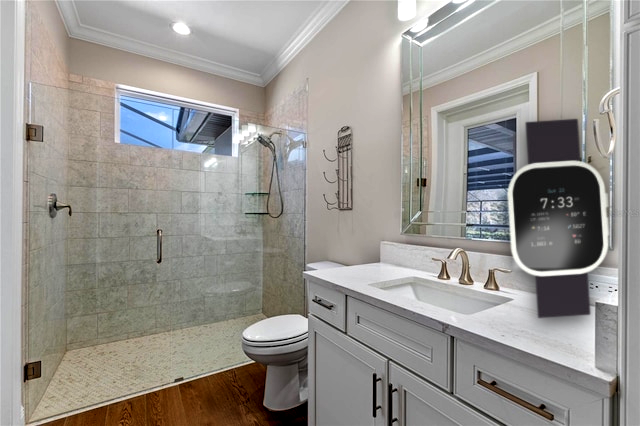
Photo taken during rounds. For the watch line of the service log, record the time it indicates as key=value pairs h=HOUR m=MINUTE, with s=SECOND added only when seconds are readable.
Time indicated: h=7 m=33
